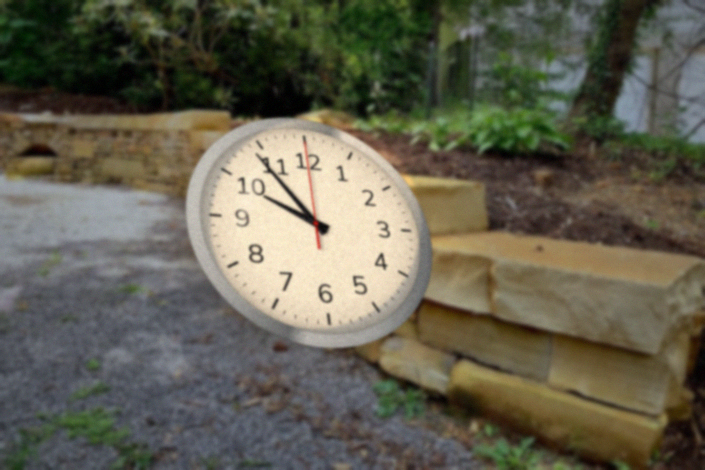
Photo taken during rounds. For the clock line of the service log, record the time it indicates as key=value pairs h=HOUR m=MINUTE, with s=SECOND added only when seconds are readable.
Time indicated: h=9 m=54 s=0
